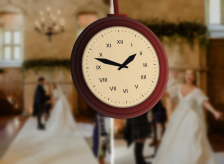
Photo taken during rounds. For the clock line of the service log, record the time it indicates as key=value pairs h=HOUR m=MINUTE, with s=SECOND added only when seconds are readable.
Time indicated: h=1 m=48
